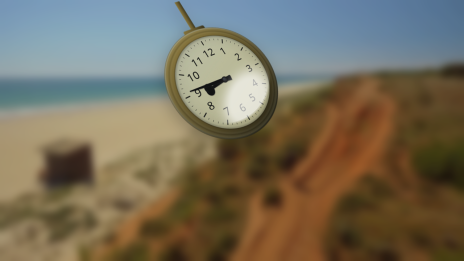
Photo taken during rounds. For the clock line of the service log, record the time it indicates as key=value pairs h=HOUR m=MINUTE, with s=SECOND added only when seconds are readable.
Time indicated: h=8 m=46
